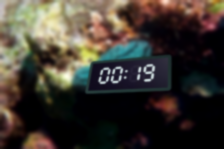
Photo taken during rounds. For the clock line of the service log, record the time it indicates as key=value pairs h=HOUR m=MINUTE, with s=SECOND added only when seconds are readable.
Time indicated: h=0 m=19
